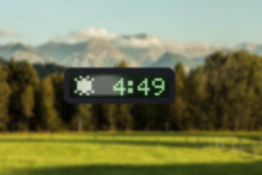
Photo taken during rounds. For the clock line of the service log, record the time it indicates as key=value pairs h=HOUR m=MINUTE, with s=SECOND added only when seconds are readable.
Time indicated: h=4 m=49
